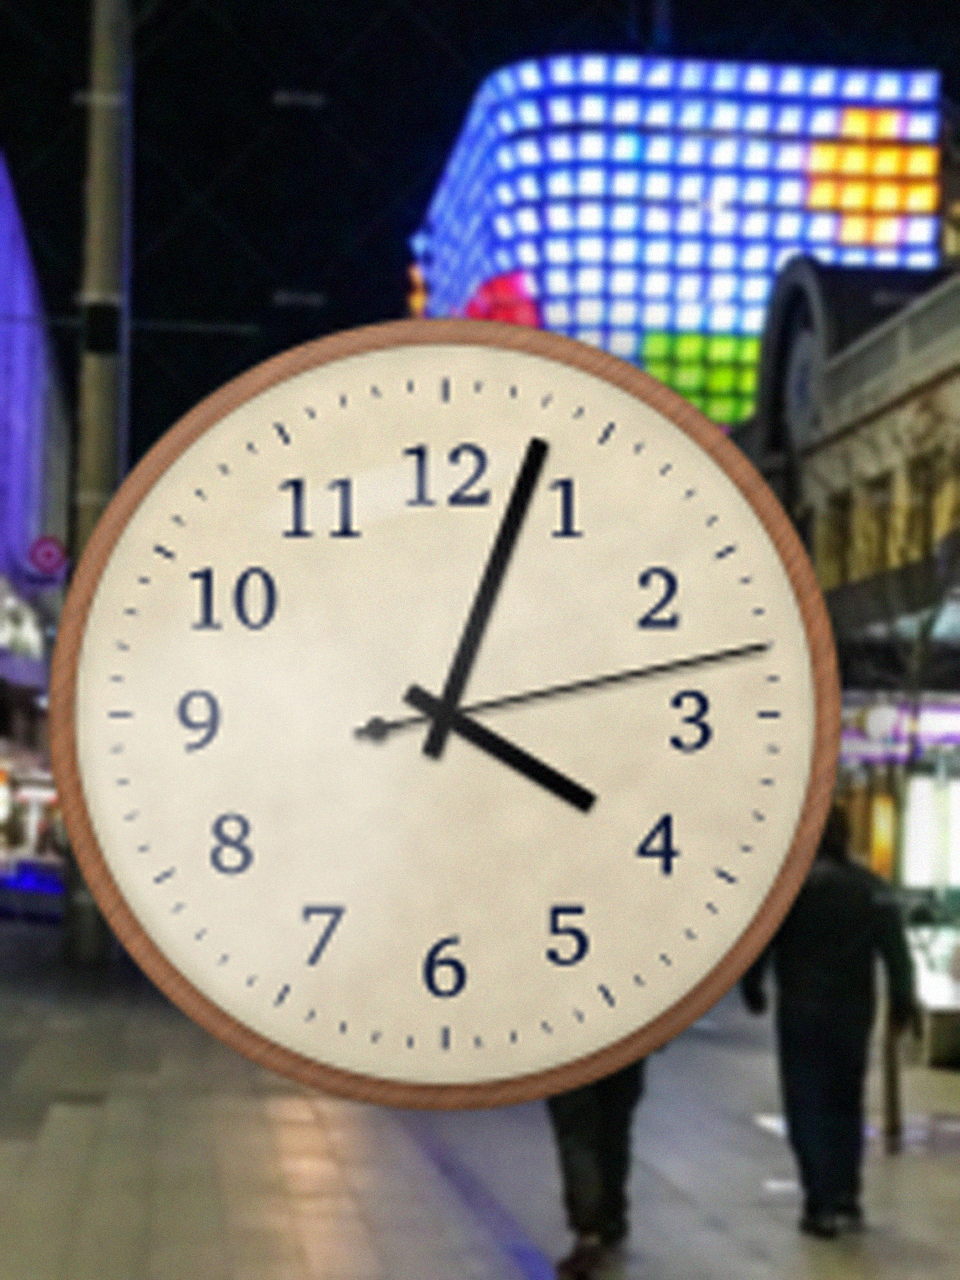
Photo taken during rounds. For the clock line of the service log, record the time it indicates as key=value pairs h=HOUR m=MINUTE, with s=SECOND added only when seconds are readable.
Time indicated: h=4 m=3 s=13
